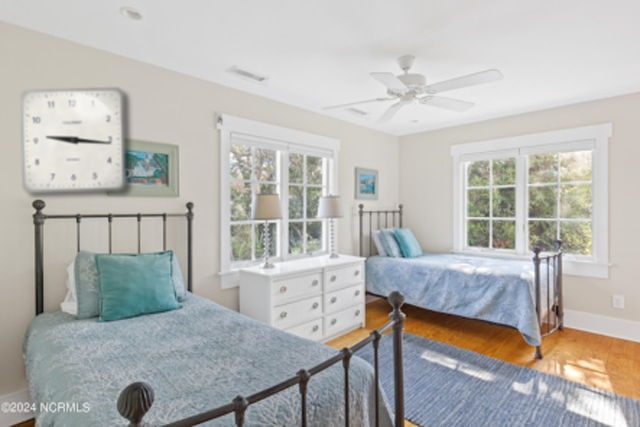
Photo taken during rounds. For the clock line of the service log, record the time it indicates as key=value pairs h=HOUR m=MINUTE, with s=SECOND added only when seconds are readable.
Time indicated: h=9 m=16
